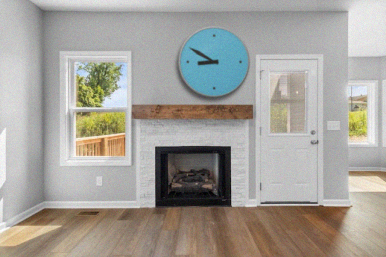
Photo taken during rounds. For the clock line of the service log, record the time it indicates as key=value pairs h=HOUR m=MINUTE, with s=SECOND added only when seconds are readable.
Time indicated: h=8 m=50
